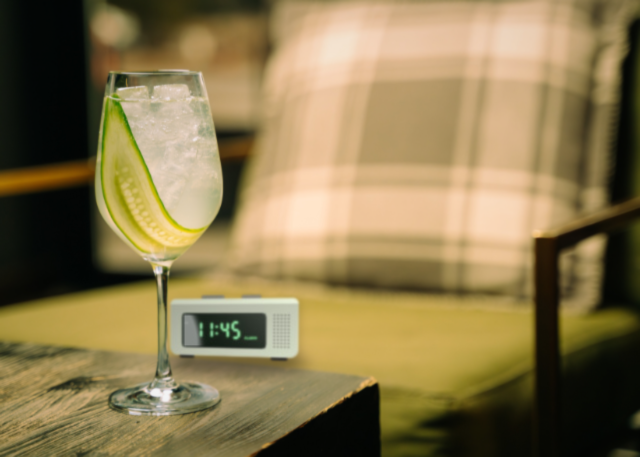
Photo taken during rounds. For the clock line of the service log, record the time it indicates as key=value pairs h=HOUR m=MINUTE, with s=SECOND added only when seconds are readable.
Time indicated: h=11 m=45
